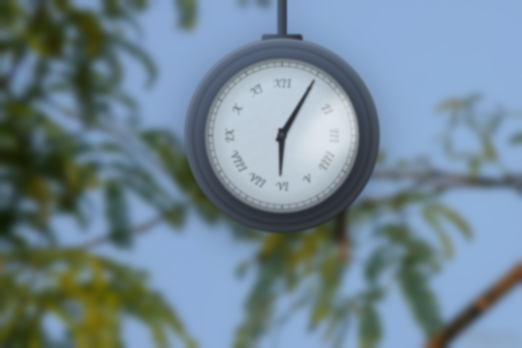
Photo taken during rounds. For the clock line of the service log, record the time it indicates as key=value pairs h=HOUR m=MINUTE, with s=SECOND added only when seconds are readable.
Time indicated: h=6 m=5
